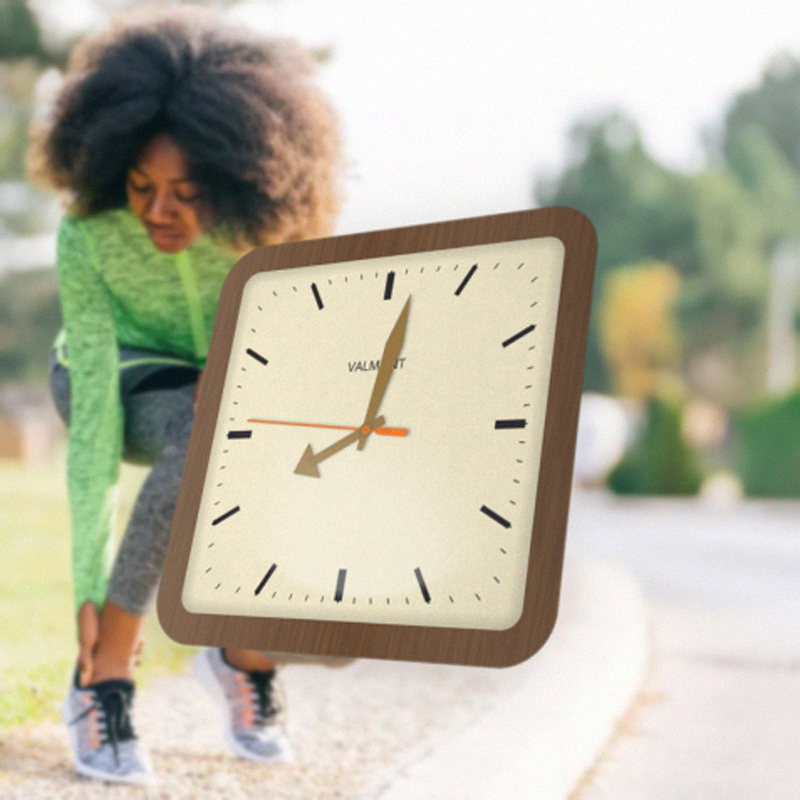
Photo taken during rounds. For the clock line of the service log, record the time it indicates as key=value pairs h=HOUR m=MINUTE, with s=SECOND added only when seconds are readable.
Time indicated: h=8 m=1 s=46
